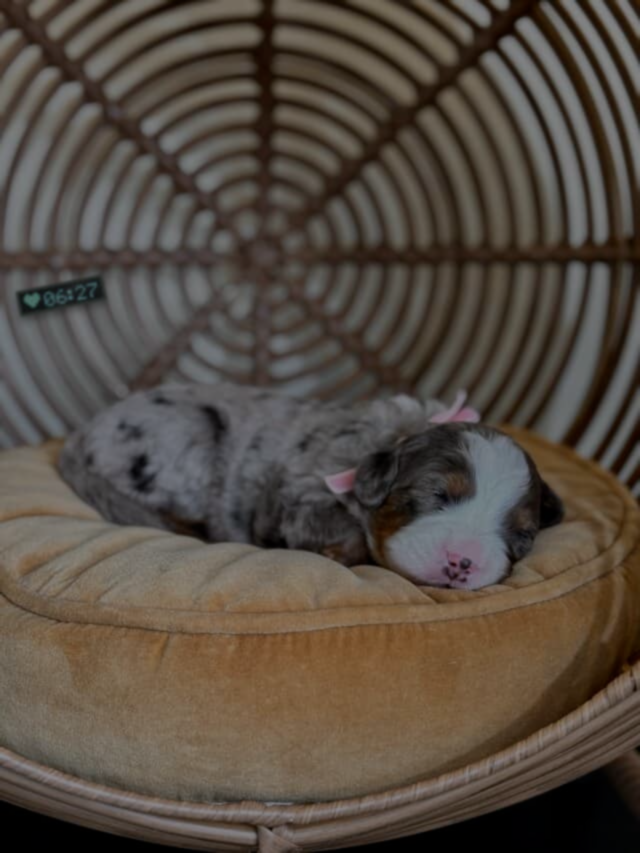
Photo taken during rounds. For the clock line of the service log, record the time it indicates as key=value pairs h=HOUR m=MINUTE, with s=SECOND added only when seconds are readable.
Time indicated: h=6 m=27
